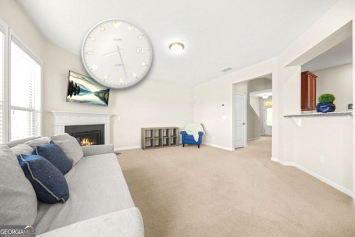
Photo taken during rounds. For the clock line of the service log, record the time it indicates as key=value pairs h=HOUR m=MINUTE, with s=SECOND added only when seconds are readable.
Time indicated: h=8 m=28
